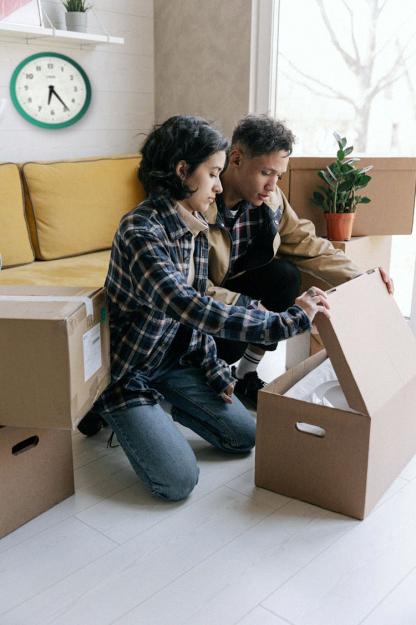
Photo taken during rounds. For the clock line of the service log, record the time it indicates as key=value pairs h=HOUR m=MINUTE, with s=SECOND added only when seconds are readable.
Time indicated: h=6 m=24
